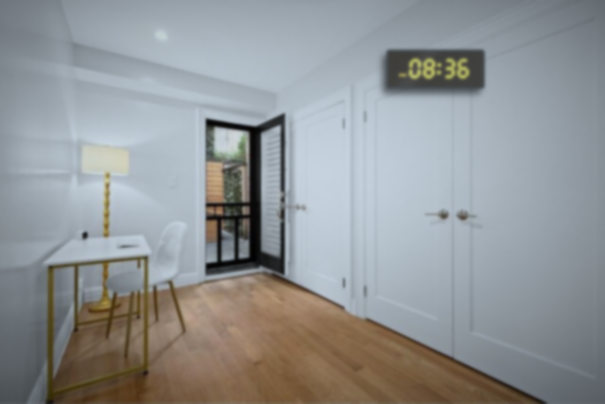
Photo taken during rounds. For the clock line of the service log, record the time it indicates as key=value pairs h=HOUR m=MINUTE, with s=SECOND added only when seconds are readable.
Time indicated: h=8 m=36
